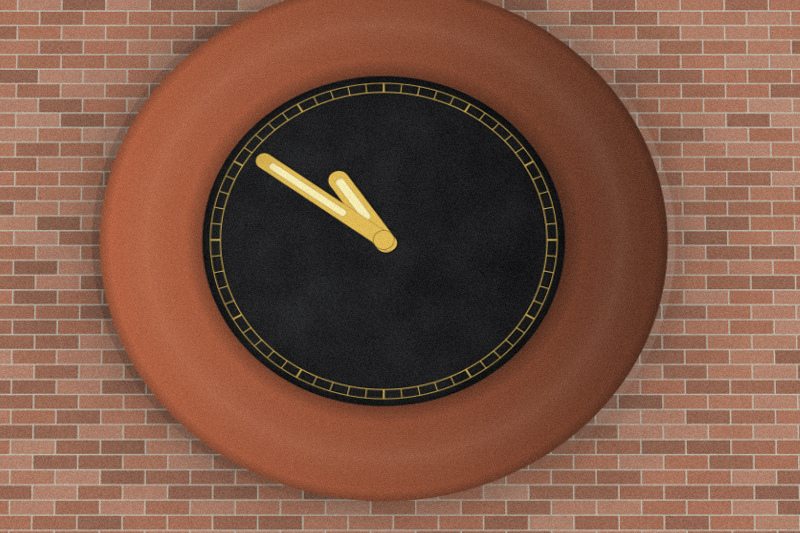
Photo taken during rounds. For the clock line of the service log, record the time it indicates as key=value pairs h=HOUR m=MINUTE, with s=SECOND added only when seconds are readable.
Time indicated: h=10 m=51
